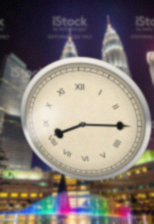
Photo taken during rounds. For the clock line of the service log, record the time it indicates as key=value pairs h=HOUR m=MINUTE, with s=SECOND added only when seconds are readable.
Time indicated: h=8 m=15
